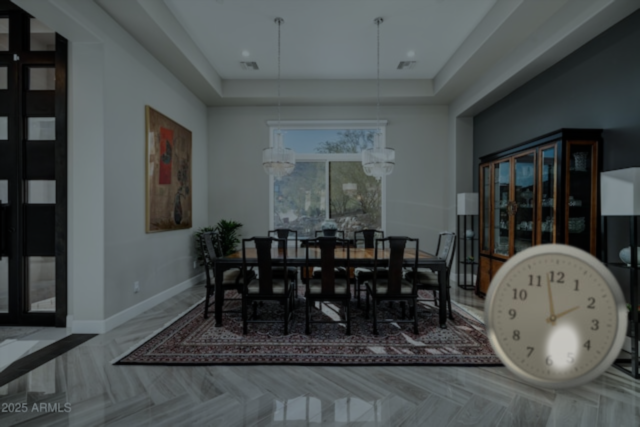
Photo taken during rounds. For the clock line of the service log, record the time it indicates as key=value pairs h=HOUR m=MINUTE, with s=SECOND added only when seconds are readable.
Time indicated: h=1 m=58
